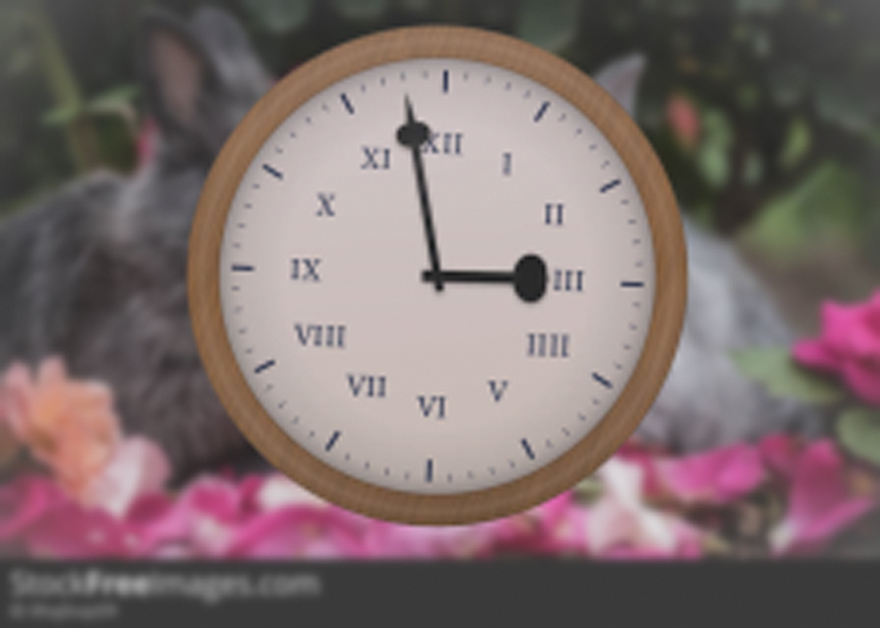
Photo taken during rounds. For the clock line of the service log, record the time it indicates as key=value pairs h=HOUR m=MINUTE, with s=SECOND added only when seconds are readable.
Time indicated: h=2 m=58
